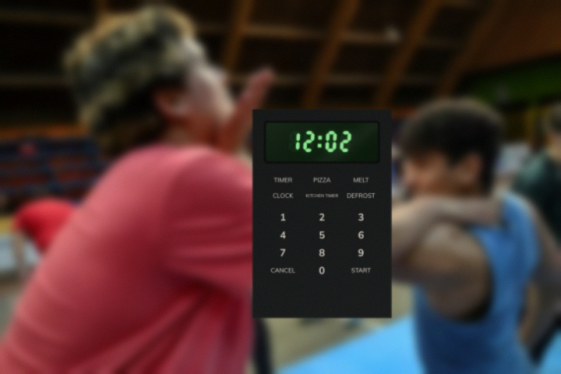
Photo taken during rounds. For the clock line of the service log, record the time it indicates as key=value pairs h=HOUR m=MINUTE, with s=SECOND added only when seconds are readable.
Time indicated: h=12 m=2
